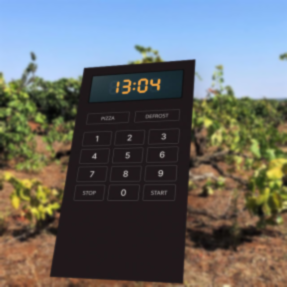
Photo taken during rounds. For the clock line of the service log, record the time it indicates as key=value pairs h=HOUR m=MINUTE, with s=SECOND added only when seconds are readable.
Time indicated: h=13 m=4
